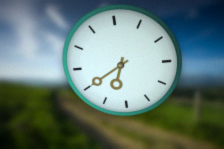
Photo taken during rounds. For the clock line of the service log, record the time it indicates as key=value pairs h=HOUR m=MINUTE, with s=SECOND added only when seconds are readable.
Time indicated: h=6 m=40
